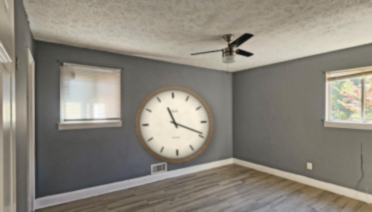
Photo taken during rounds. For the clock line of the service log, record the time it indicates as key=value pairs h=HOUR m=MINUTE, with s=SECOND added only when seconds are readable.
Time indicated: h=11 m=19
